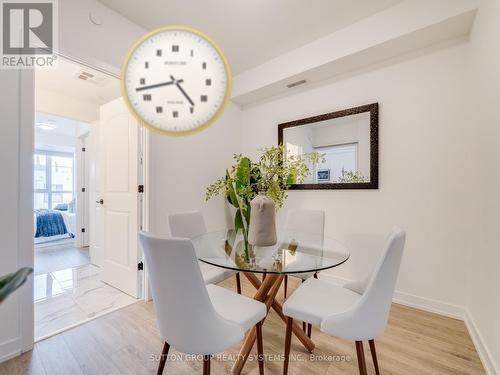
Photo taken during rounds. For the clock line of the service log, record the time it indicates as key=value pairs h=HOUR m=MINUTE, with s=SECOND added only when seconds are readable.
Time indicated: h=4 m=43
